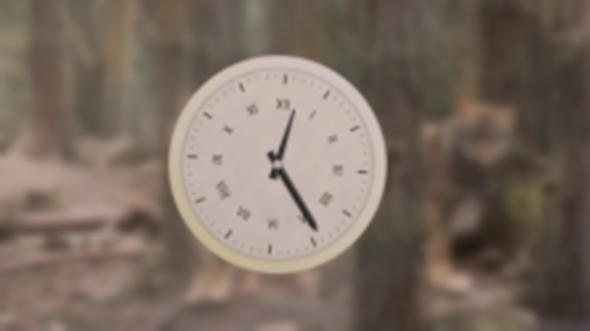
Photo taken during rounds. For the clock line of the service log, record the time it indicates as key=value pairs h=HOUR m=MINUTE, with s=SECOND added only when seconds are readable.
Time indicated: h=12 m=24
